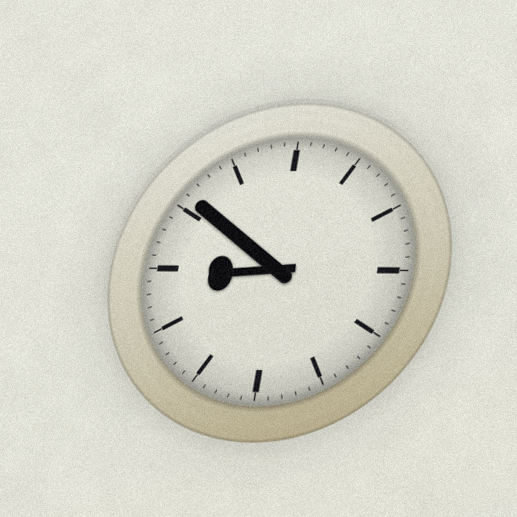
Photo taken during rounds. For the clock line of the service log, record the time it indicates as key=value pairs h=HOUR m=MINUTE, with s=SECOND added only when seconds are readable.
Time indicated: h=8 m=51
